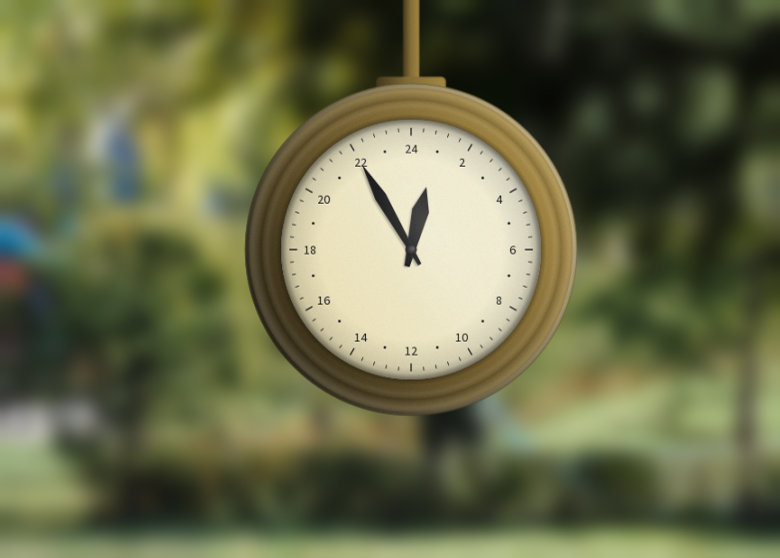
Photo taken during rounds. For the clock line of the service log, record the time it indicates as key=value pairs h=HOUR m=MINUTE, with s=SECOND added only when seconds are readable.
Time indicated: h=0 m=55
